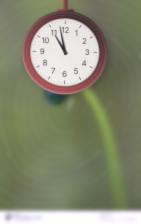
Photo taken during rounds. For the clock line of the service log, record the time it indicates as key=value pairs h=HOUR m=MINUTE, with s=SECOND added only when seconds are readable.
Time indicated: h=10 m=58
